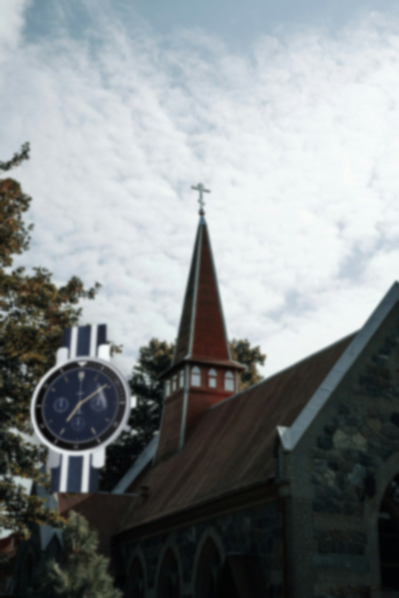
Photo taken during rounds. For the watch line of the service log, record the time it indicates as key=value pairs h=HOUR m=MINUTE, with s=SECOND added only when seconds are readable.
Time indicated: h=7 m=9
